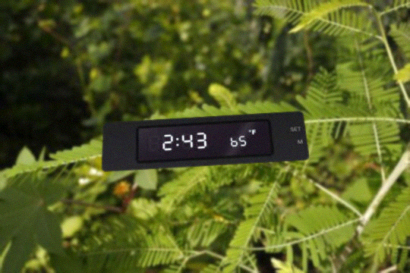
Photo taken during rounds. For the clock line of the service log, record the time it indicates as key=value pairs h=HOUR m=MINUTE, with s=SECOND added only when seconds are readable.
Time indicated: h=2 m=43
